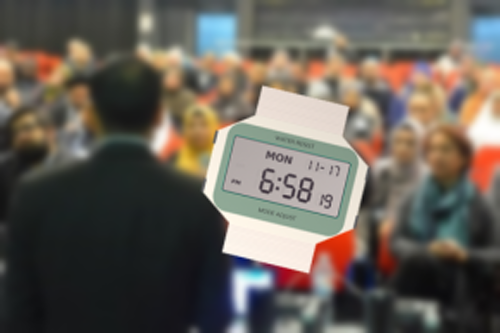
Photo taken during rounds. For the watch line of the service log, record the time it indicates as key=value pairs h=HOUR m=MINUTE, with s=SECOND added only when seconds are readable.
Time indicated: h=6 m=58 s=19
